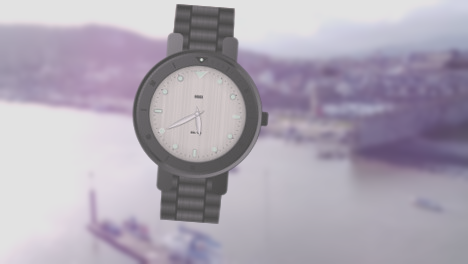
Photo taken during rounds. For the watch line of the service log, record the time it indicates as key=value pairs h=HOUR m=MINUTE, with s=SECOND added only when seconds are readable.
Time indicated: h=5 m=40
